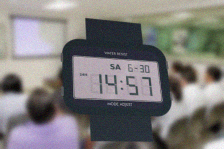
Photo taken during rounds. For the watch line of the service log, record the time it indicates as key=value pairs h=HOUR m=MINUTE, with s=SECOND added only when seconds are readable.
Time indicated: h=14 m=57
